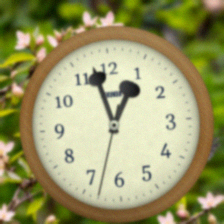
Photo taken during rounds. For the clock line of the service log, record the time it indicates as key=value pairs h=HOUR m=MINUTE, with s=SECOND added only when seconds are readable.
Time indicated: h=12 m=57 s=33
